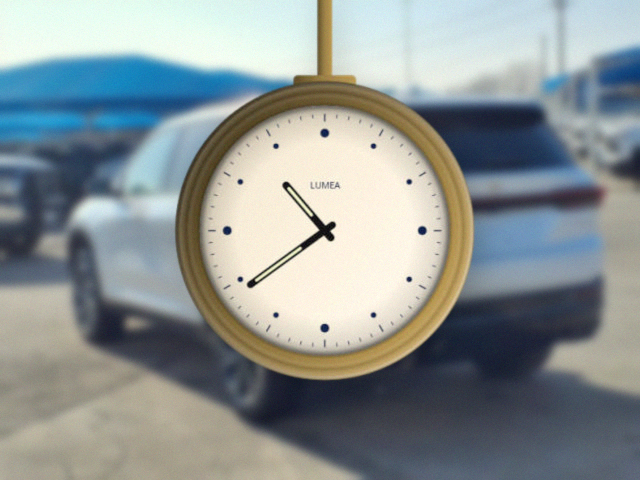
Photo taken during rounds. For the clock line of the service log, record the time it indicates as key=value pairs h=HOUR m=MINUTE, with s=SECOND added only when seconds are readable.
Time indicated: h=10 m=39
